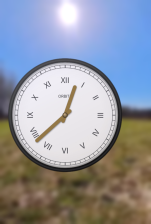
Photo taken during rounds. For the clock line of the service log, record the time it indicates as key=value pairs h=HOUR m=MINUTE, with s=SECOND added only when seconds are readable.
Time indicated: h=12 m=38
